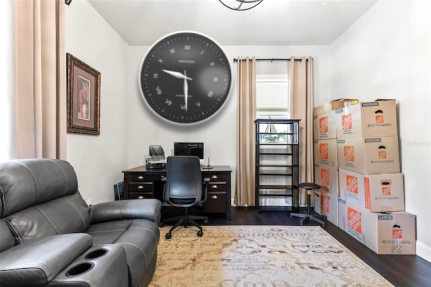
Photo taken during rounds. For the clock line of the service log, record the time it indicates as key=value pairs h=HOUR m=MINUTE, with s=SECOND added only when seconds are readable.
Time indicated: h=9 m=29
